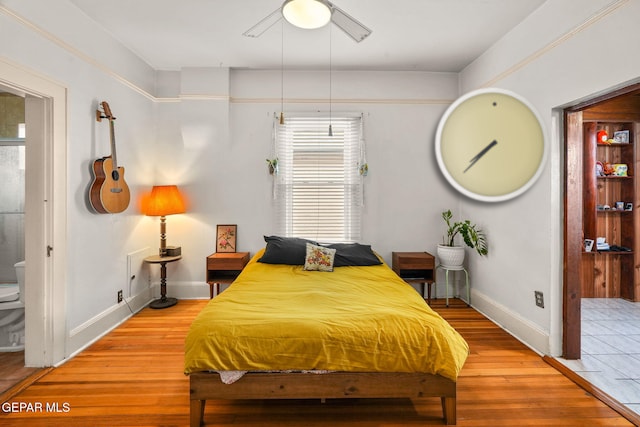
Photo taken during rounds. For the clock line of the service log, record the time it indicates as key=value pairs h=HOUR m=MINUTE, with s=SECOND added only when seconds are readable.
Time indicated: h=7 m=37
